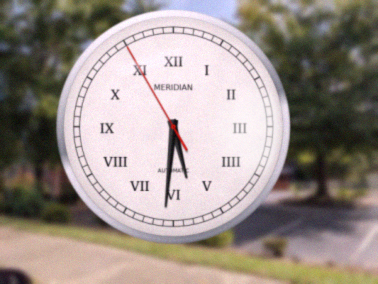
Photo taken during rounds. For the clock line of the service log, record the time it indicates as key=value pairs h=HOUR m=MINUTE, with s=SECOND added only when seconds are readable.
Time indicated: h=5 m=30 s=55
